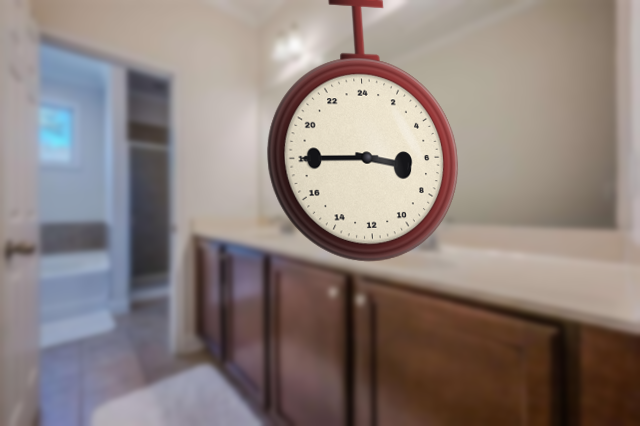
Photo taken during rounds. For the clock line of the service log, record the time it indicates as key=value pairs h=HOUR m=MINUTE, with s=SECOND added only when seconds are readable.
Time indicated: h=6 m=45
